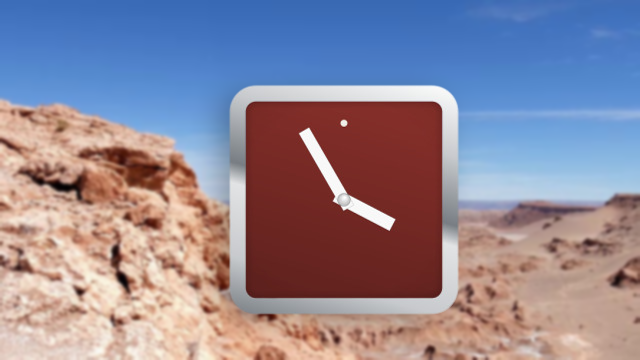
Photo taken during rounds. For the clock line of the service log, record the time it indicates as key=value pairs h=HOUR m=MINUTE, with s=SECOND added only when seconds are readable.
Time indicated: h=3 m=55
